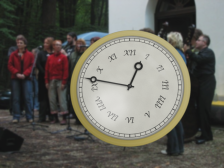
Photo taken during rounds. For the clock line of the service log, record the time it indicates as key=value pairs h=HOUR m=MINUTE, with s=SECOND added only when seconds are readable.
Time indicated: h=12 m=47
